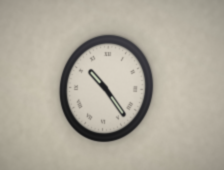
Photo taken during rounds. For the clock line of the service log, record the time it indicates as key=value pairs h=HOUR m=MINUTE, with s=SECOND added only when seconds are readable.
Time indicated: h=10 m=23
